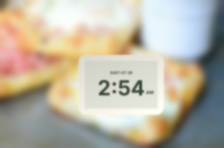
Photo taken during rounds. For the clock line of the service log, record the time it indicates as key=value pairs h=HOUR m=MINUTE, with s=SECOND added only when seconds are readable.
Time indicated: h=2 m=54
